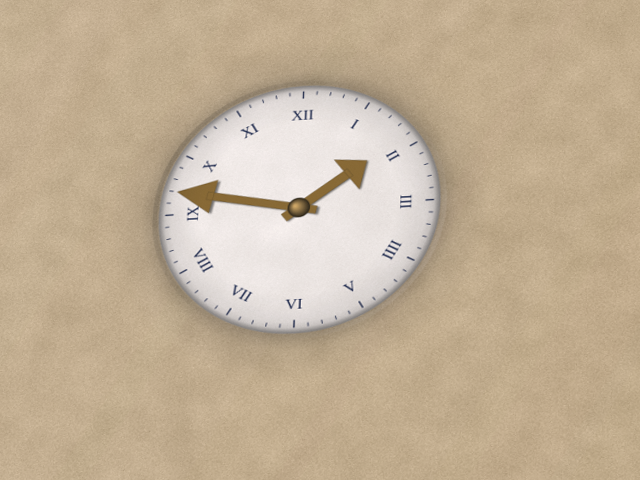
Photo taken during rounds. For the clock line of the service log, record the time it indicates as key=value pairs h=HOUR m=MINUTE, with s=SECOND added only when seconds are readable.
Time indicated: h=1 m=47
